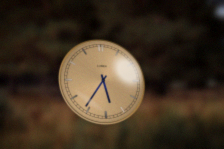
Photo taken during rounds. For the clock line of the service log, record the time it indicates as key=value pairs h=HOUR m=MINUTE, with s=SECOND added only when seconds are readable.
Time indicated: h=5 m=36
